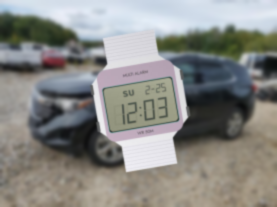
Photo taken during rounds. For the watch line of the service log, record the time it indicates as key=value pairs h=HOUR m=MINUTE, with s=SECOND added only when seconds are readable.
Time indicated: h=12 m=3
